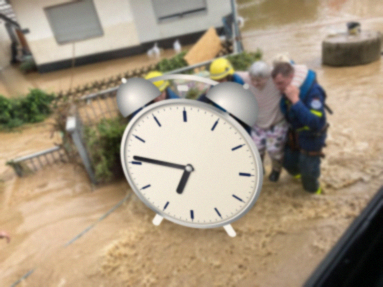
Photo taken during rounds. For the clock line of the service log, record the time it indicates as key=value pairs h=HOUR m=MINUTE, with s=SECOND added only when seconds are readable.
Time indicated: h=6 m=46
